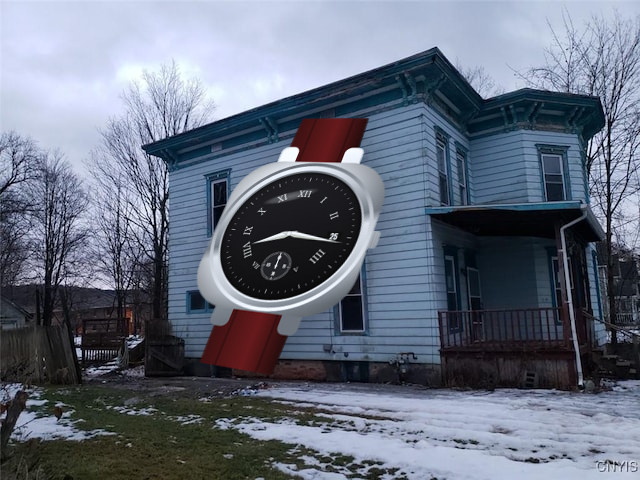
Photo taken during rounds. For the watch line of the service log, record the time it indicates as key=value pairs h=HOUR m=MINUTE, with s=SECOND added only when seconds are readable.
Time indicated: h=8 m=16
